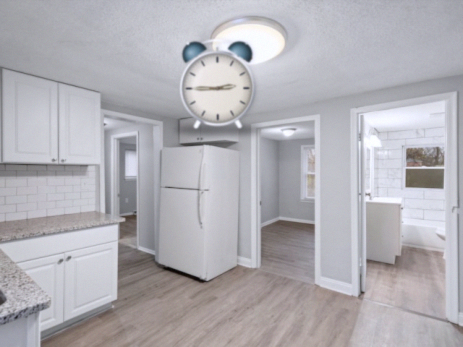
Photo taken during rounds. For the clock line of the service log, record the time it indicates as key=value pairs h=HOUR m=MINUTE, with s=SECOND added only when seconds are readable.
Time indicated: h=2 m=45
